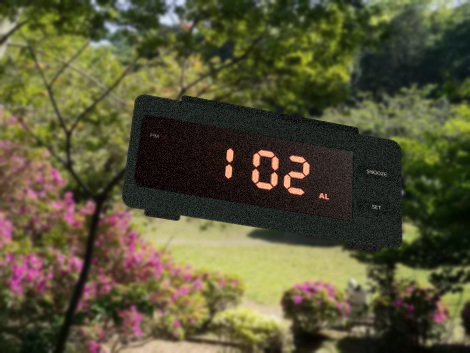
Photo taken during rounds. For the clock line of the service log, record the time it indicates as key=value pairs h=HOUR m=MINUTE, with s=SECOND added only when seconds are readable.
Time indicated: h=1 m=2
